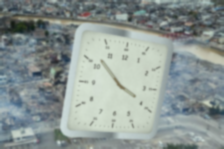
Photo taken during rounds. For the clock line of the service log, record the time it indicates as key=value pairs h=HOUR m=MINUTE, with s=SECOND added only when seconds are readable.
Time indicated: h=3 m=52
